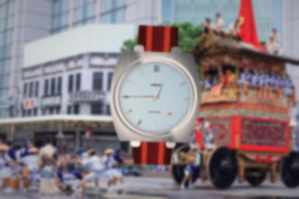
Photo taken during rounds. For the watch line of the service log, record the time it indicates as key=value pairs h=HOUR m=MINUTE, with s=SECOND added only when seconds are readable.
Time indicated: h=12 m=45
